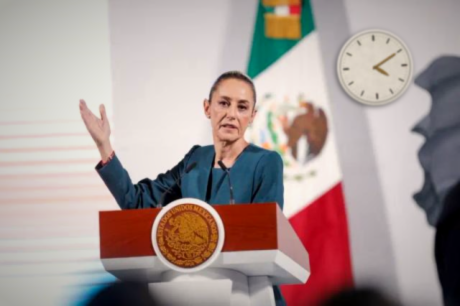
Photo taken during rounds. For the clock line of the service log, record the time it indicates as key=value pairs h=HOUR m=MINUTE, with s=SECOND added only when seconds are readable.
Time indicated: h=4 m=10
